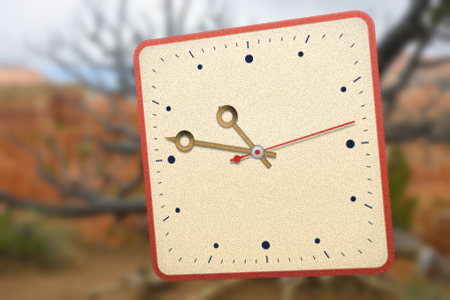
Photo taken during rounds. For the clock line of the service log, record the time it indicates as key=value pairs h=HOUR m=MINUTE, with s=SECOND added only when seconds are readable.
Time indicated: h=10 m=47 s=13
